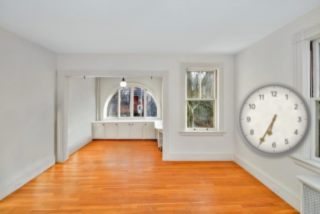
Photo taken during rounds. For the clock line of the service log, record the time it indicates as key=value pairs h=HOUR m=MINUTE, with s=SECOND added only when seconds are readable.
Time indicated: h=6 m=35
